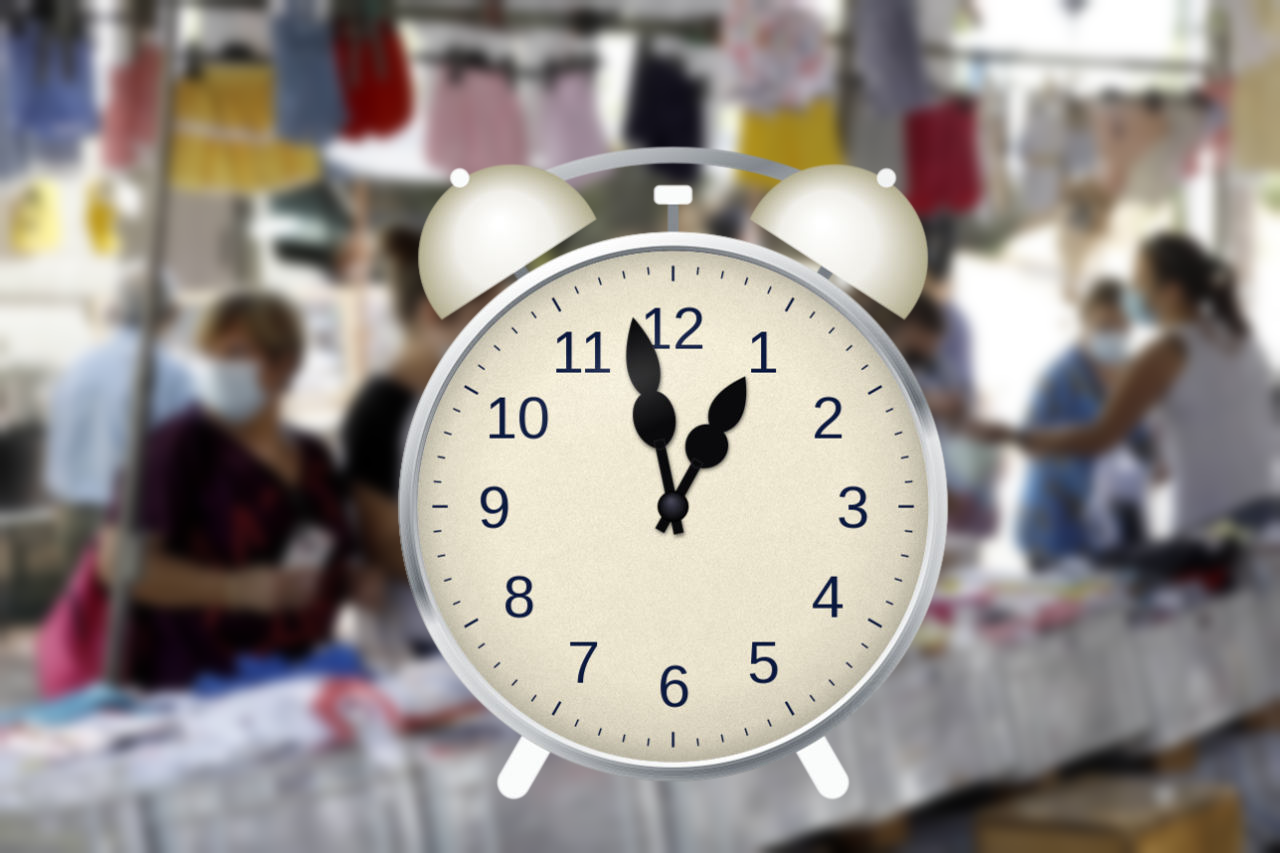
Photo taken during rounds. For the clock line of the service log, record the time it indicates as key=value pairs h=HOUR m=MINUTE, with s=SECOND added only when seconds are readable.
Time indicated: h=12 m=58
